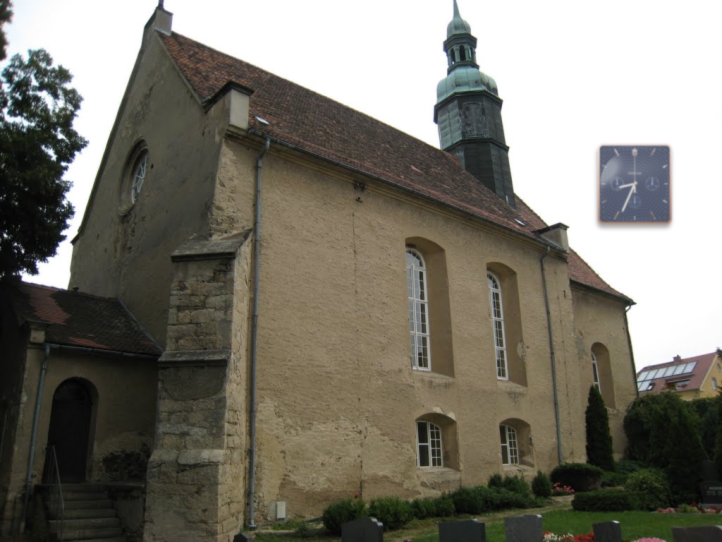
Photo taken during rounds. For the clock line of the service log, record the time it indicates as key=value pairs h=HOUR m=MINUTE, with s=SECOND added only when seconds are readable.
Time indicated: h=8 m=34
